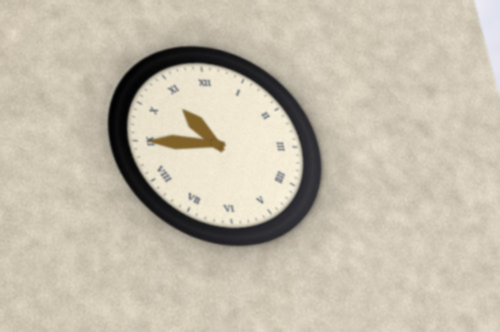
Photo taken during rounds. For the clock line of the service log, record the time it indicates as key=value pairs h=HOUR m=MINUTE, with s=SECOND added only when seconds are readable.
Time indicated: h=10 m=45
